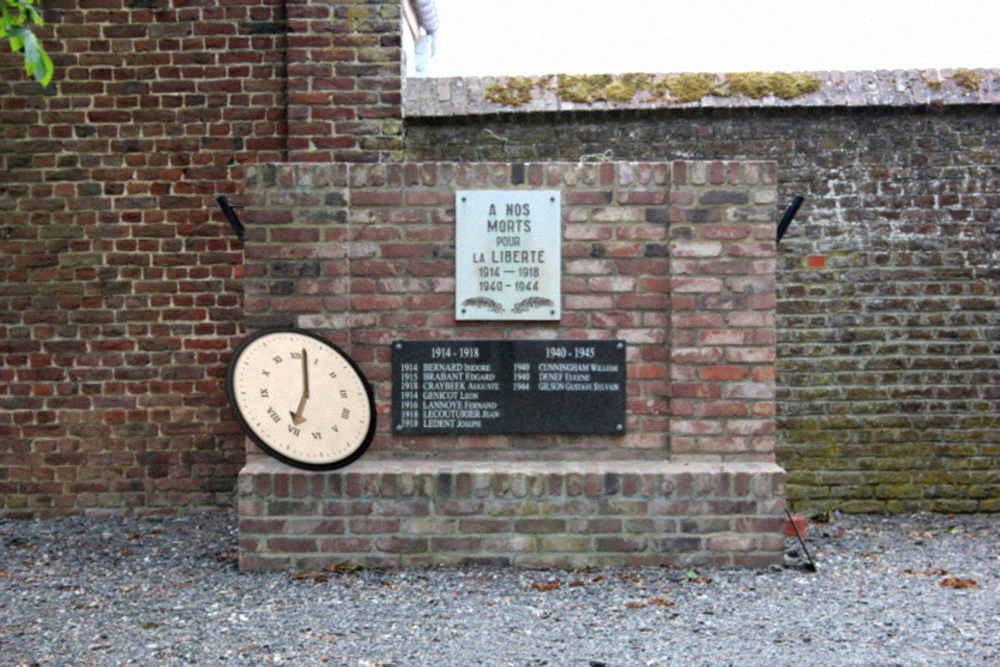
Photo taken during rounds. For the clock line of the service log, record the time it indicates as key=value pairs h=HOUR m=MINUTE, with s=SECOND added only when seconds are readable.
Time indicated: h=7 m=2
